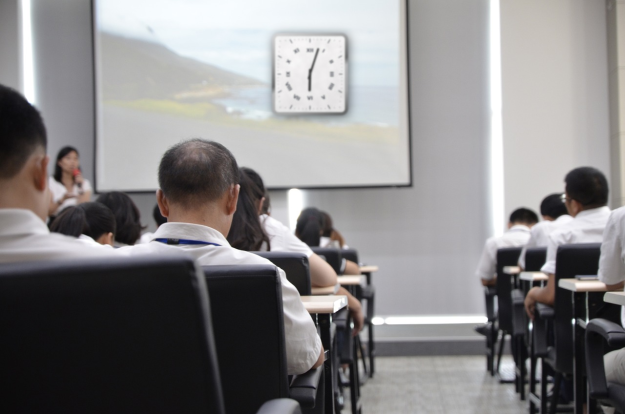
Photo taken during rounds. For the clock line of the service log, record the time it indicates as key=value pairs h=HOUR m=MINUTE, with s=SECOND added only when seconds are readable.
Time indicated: h=6 m=3
